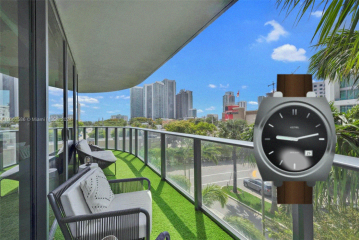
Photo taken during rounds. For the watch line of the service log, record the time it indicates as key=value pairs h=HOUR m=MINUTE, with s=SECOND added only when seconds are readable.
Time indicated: h=9 m=13
